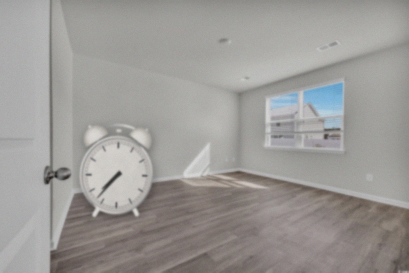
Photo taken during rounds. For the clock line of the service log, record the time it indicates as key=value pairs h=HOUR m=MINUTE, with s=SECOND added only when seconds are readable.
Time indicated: h=7 m=37
